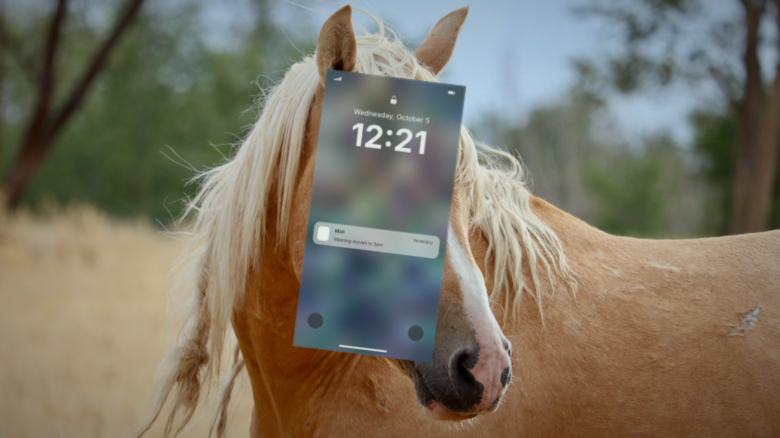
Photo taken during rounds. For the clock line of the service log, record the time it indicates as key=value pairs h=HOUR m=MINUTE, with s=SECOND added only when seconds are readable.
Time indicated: h=12 m=21
